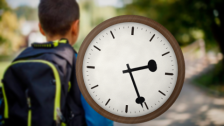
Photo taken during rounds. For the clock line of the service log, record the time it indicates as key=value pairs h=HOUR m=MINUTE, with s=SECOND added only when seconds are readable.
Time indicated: h=2 m=26
